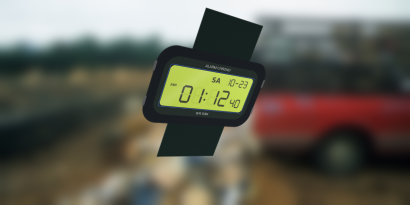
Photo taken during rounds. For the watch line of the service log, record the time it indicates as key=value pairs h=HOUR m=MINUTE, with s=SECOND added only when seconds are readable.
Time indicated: h=1 m=12 s=40
